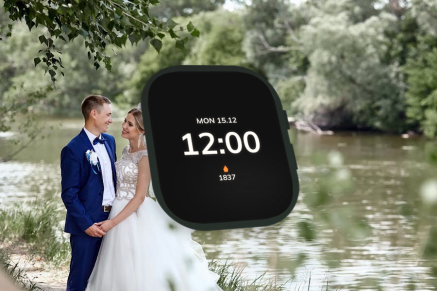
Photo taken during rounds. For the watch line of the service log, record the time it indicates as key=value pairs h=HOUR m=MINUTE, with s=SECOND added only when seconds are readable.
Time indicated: h=12 m=0
